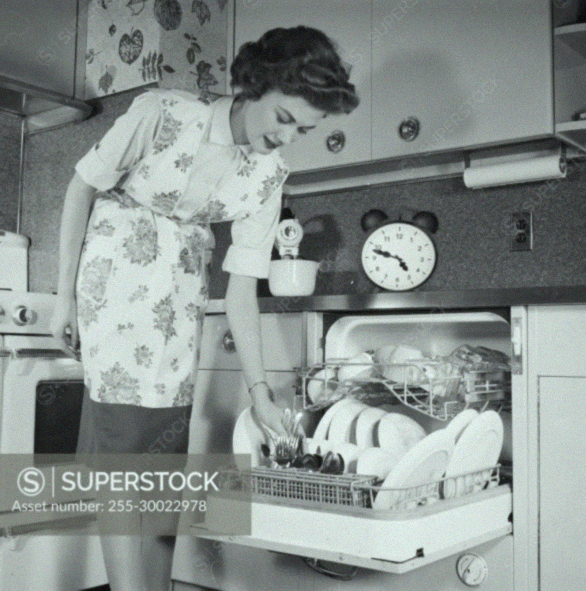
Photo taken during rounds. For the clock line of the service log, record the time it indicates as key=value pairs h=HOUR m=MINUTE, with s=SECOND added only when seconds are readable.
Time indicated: h=4 m=48
